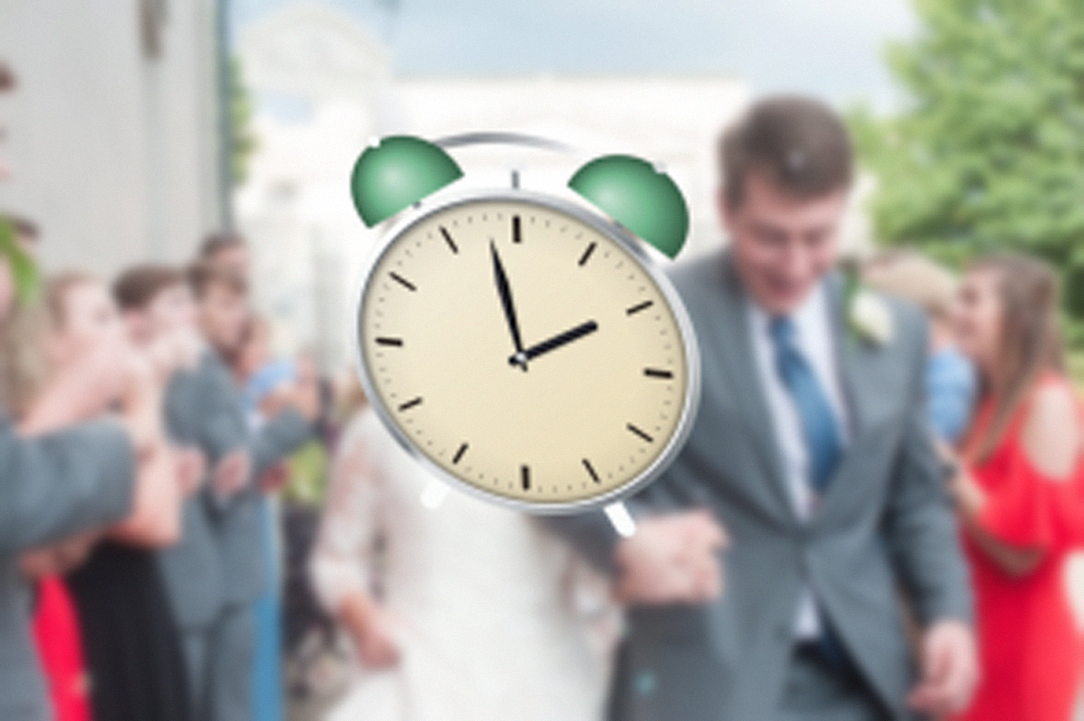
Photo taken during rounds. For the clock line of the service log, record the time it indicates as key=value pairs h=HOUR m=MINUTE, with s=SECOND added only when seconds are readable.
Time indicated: h=1 m=58
